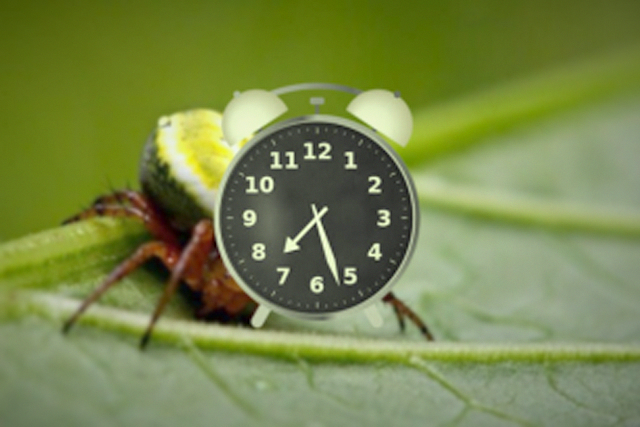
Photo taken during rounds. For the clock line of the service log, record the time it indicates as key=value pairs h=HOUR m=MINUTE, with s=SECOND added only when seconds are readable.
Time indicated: h=7 m=27
